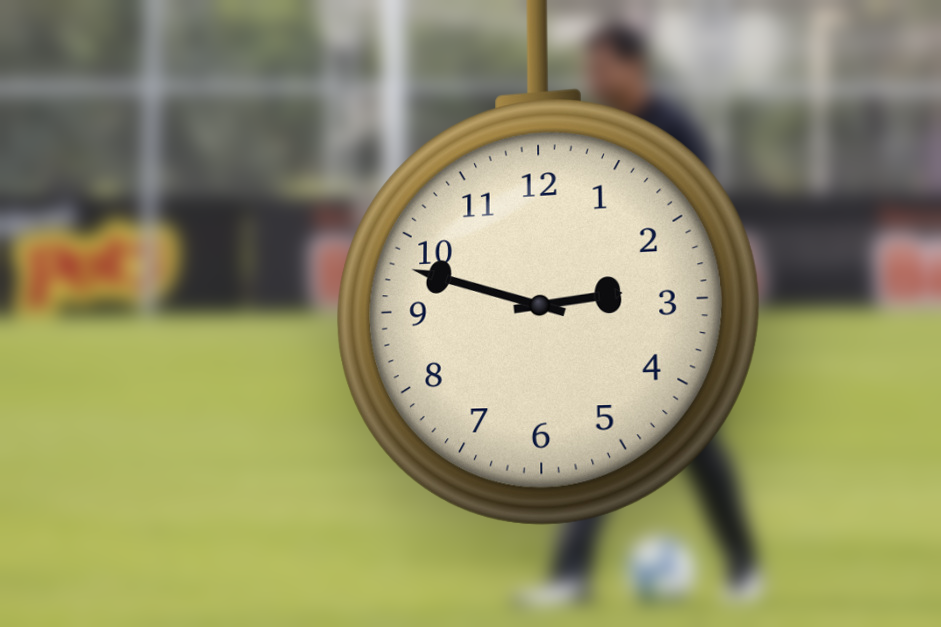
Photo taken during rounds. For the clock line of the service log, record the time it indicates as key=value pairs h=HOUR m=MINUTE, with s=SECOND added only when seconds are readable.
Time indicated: h=2 m=48
